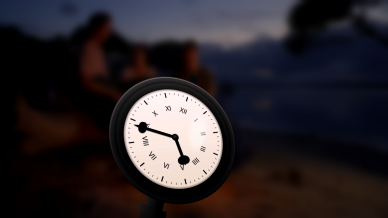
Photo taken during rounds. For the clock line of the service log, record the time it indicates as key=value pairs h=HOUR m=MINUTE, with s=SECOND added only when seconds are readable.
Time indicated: h=4 m=44
